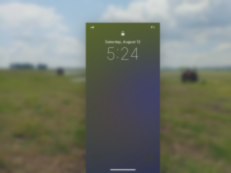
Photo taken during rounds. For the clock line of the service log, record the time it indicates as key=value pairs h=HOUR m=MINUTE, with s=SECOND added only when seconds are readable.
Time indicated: h=5 m=24
